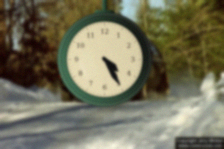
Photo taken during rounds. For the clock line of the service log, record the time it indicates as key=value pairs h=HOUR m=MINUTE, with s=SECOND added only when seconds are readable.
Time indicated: h=4 m=25
